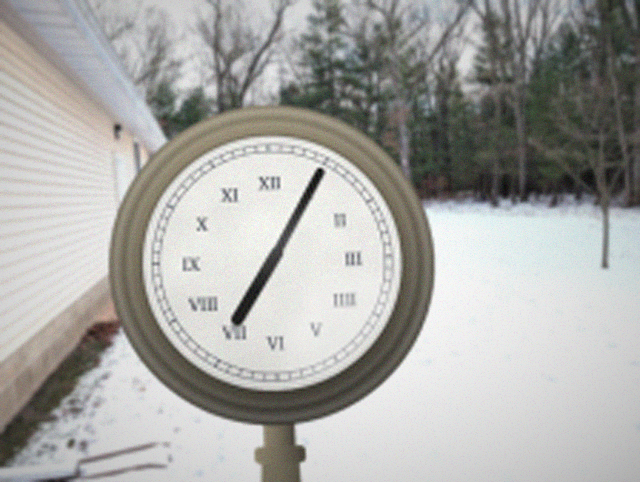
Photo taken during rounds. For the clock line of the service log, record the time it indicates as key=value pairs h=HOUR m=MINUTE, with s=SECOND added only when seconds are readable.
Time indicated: h=7 m=5
